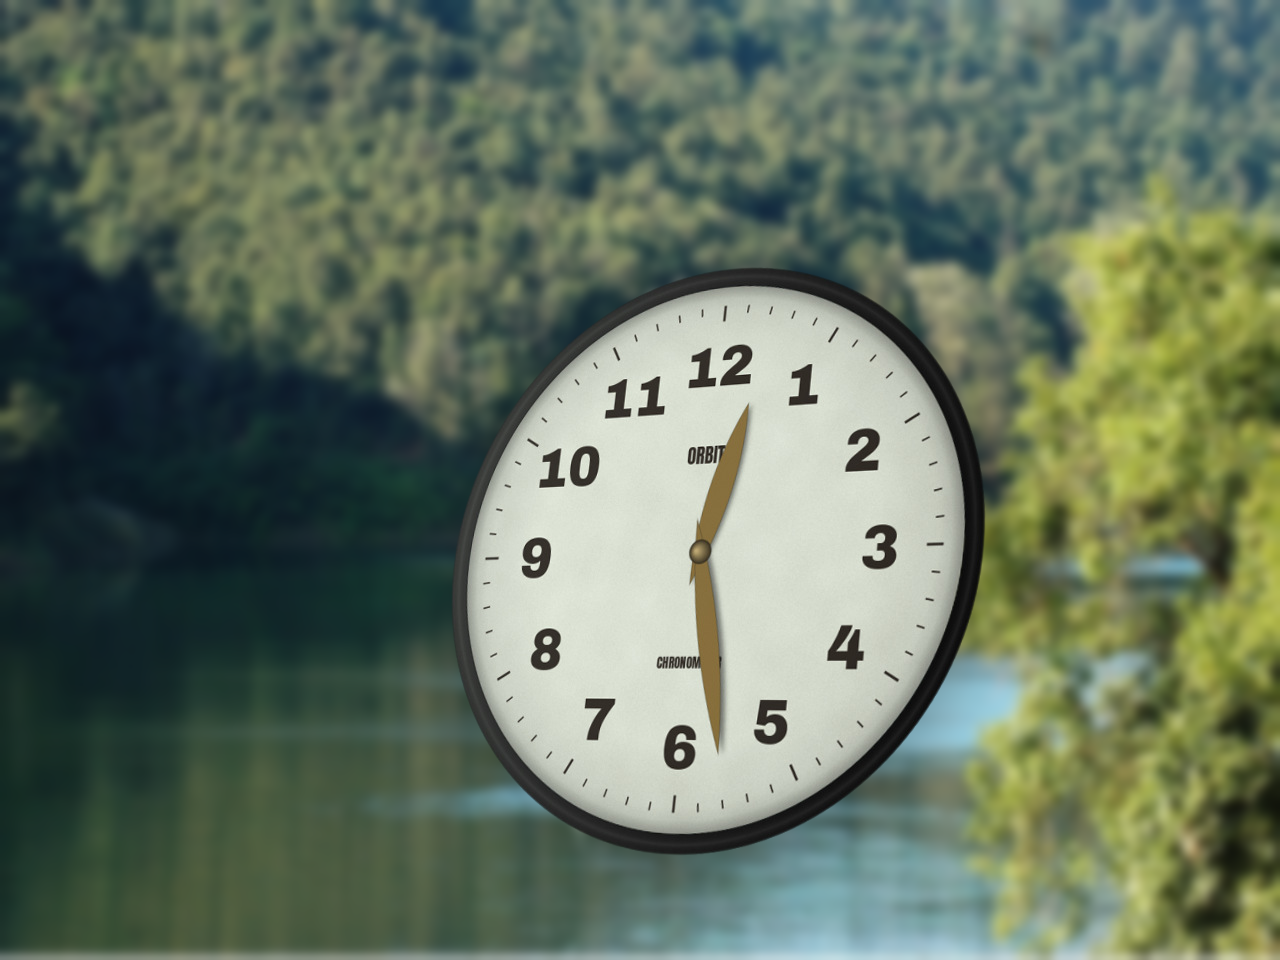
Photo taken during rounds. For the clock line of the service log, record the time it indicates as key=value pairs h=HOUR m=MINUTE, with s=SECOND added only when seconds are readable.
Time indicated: h=12 m=28
